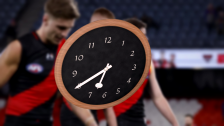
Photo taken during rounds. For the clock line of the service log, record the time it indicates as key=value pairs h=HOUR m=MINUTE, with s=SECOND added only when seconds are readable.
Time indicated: h=6 m=40
